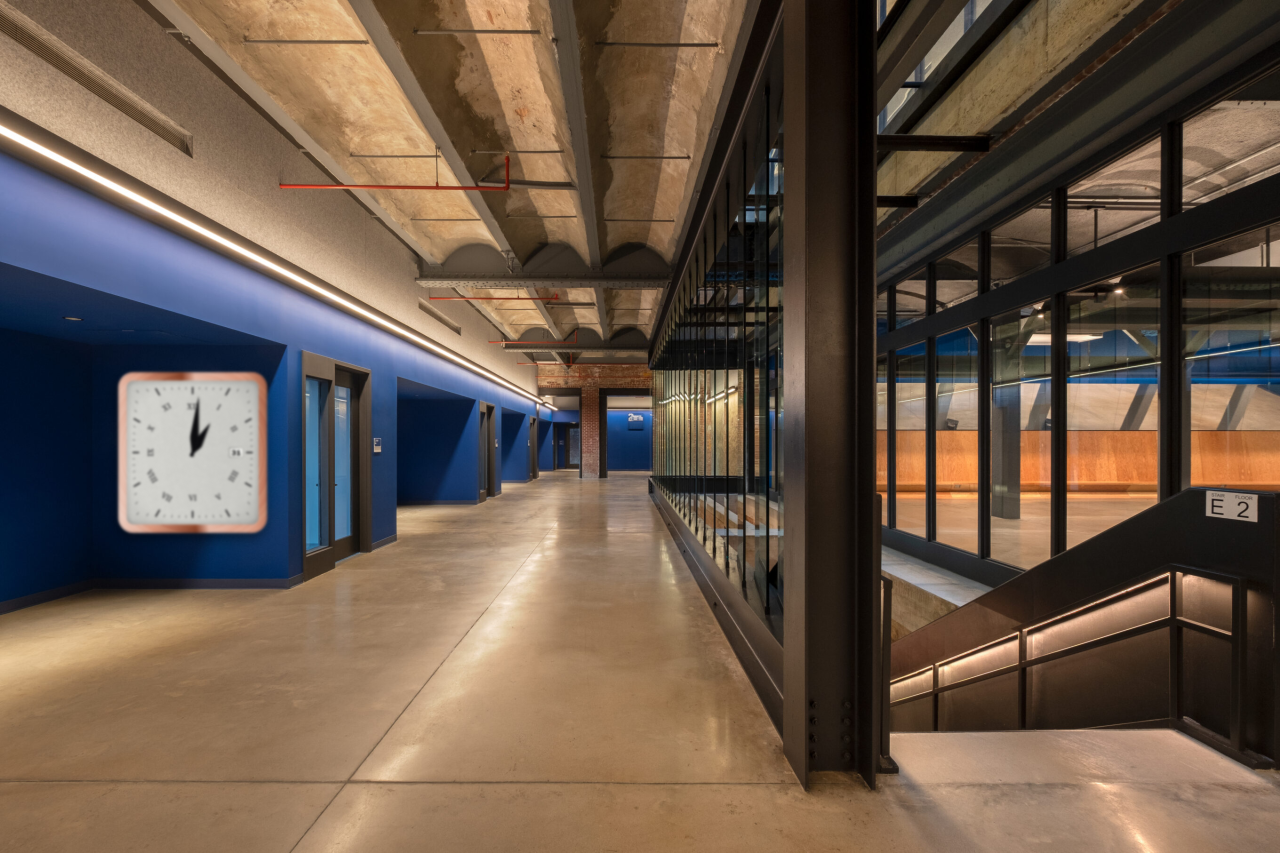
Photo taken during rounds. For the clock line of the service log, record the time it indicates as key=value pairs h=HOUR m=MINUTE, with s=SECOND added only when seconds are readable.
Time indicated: h=1 m=1
